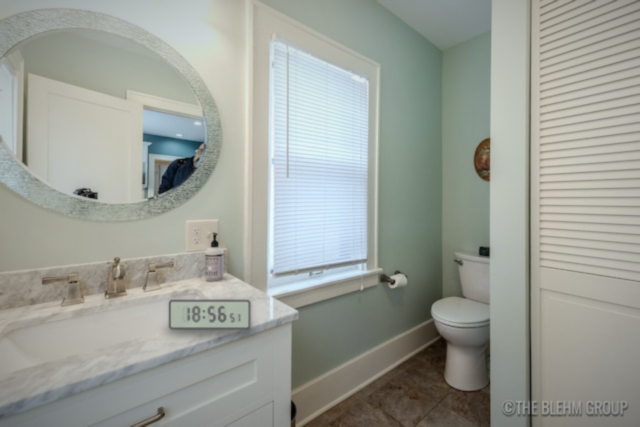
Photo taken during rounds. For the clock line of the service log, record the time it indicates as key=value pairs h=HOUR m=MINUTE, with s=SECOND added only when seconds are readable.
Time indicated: h=18 m=56
